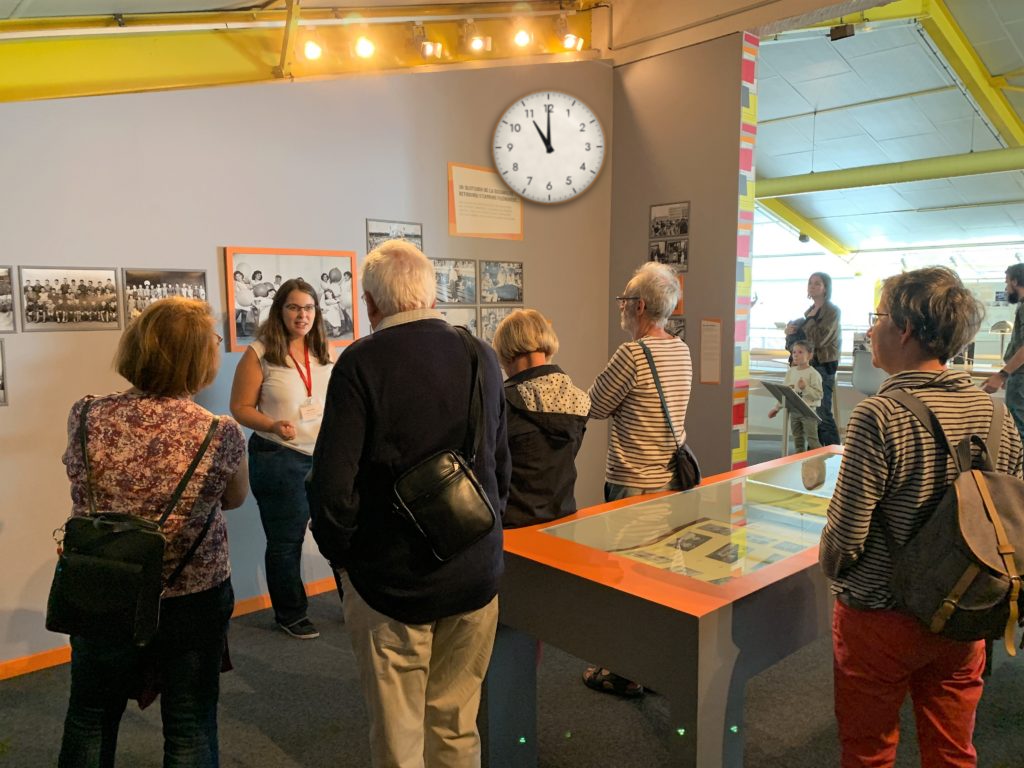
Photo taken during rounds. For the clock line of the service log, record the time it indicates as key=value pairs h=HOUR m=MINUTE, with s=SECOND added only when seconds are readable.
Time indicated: h=11 m=0
